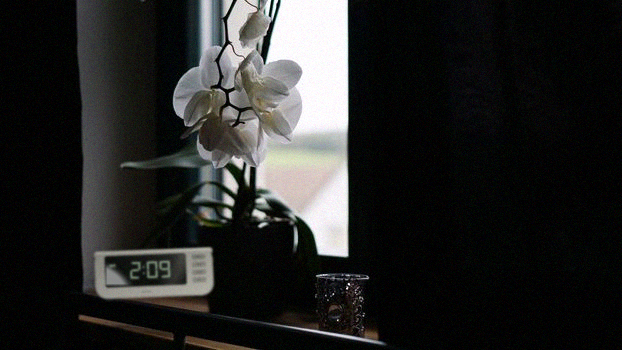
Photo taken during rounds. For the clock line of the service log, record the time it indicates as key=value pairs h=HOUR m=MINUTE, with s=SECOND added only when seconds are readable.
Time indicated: h=2 m=9
